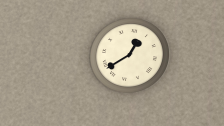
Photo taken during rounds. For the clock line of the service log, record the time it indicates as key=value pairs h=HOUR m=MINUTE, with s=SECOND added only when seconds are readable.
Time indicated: h=12 m=38
